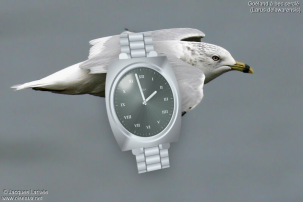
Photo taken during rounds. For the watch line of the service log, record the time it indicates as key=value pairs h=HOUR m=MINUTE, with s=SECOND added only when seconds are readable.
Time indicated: h=1 m=58
